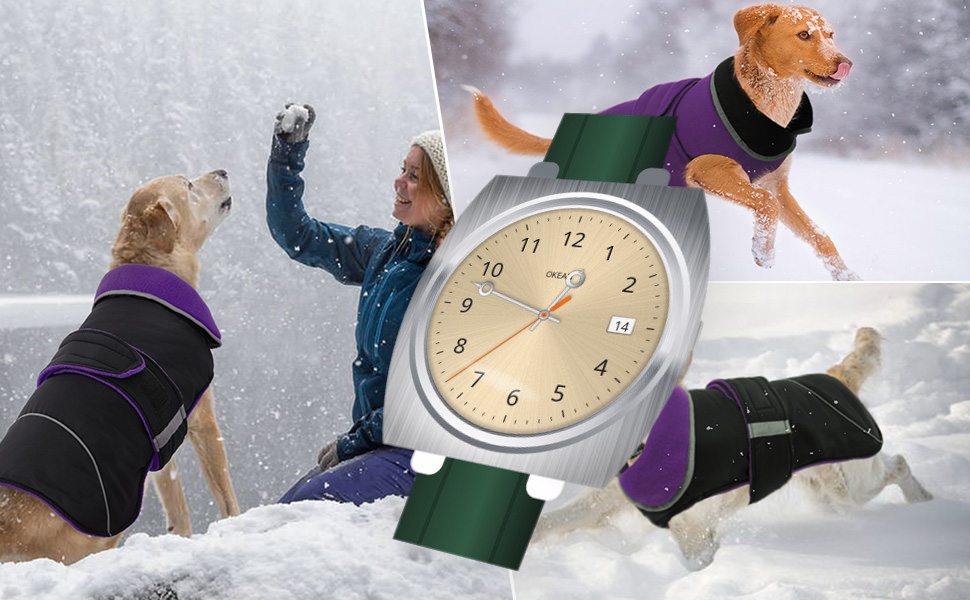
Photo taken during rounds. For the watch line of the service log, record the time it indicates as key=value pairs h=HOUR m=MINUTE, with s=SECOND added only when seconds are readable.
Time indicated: h=12 m=47 s=37
